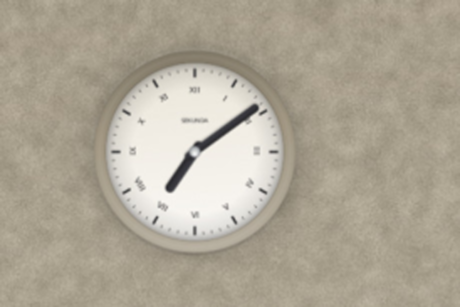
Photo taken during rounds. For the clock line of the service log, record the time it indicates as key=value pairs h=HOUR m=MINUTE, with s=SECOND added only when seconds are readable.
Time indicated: h=7 m=9
